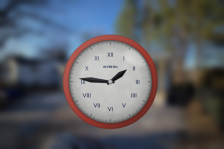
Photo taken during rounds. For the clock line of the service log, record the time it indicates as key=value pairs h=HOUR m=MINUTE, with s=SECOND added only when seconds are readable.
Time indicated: h=1 m=46
